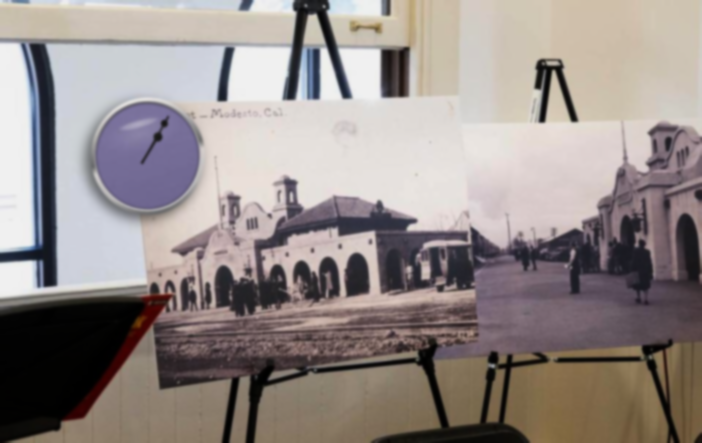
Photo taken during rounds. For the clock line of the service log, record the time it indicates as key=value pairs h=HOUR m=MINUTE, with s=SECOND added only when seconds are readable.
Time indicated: h=1 m=5
